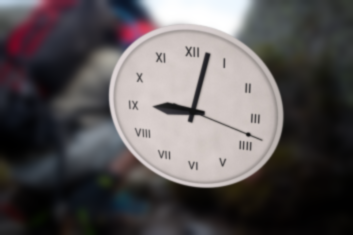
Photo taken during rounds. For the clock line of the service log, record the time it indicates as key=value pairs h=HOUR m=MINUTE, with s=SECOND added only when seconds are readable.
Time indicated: h=9 m=2 s=18
